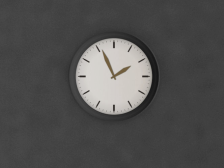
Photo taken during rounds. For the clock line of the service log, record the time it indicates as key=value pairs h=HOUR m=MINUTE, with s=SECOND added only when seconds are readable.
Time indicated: h=1 m=56
